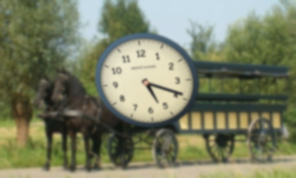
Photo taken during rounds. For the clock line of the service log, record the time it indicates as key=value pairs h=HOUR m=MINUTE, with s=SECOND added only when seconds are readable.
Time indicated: h=5 m=19
